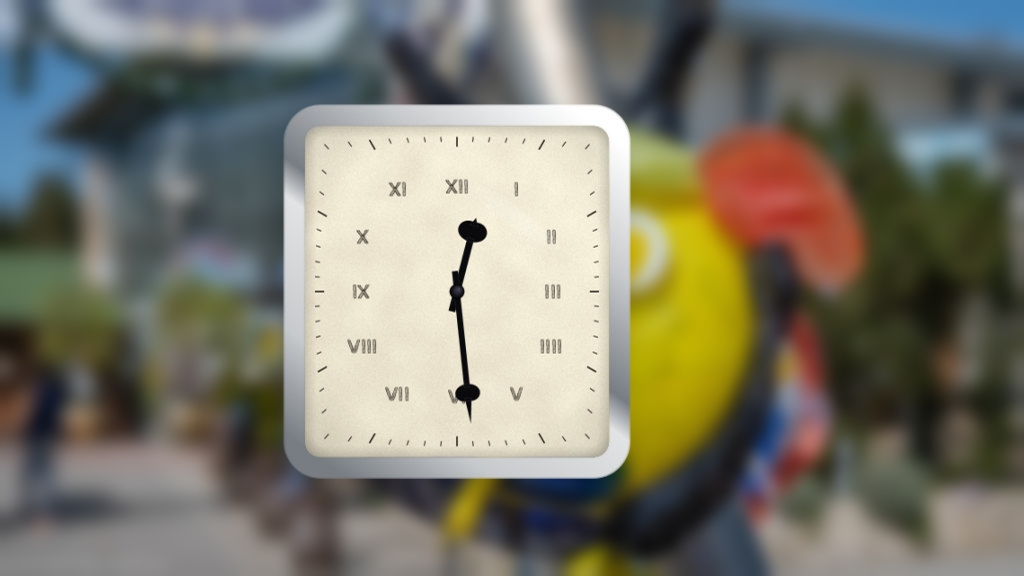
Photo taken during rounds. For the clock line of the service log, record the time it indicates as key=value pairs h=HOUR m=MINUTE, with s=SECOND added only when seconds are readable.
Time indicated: h=12 m=29
